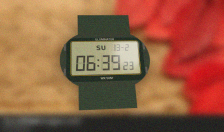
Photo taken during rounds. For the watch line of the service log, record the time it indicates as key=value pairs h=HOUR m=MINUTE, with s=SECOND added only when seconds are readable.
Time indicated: h=6 m=39 s=23
